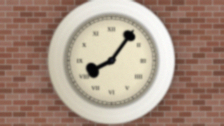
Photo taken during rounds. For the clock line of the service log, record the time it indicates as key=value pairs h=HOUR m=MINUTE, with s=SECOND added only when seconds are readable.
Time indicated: h=8 m=6
